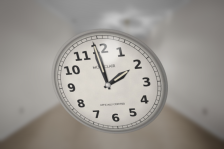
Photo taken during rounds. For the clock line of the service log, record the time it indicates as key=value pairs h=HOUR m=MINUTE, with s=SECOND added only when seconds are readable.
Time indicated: h=1 m=59
